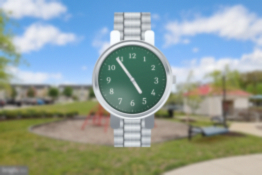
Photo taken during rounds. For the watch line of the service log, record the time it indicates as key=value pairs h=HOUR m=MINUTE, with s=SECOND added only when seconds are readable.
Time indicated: h=4 m=54
